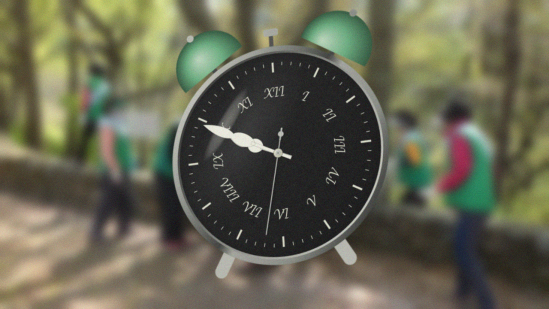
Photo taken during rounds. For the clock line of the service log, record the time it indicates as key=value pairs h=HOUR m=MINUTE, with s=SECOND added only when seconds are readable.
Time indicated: h=9 m=49 s=32
